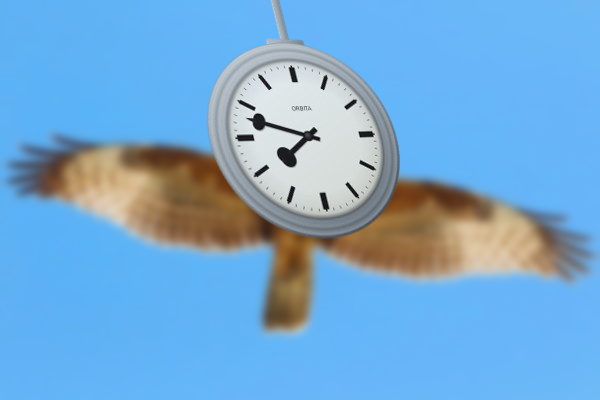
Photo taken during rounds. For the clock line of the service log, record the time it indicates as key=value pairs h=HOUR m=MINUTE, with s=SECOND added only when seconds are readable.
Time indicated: h=7 m=48
